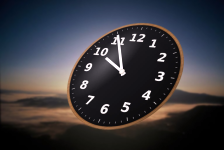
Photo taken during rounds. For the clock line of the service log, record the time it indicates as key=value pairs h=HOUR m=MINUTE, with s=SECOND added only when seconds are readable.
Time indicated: h=9 m=55
